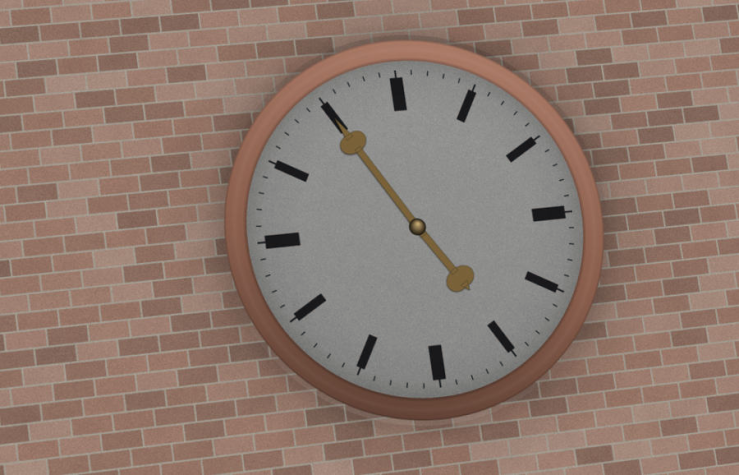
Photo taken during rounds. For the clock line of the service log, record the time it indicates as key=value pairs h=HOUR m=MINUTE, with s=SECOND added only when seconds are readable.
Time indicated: h=4 m=55
